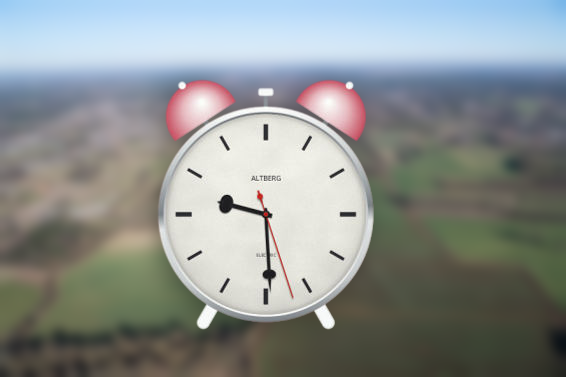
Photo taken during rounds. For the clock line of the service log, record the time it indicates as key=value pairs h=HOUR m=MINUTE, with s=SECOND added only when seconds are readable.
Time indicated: h=9 m=29 s=27
